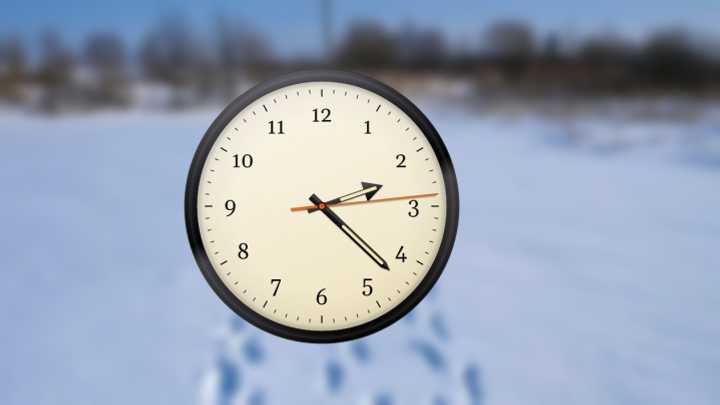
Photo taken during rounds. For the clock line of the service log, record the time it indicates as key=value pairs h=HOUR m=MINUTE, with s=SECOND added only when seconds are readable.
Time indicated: h=2 m=22 s=14
